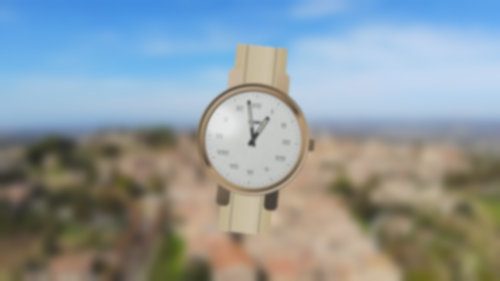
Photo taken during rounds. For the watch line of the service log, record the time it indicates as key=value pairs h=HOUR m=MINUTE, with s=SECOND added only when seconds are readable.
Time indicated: h=12 m=58
